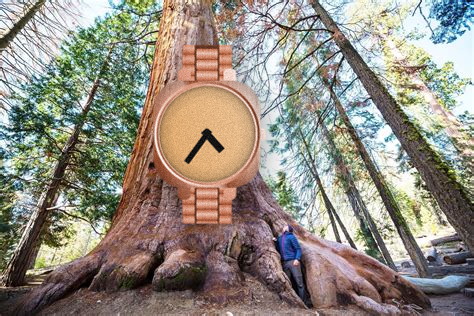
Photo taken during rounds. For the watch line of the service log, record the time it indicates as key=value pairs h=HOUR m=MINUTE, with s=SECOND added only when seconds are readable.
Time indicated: h=4 m=36
